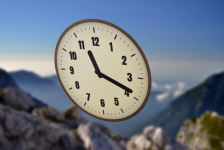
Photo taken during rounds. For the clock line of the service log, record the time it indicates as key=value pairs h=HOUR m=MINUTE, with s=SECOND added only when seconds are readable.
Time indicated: h=11 m=19
